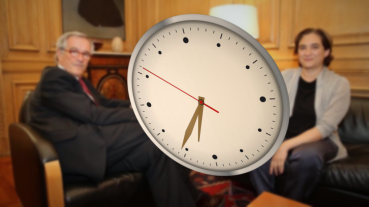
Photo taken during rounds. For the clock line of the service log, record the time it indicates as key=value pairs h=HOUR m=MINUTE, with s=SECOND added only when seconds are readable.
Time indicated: h=6 m=35 s=51
